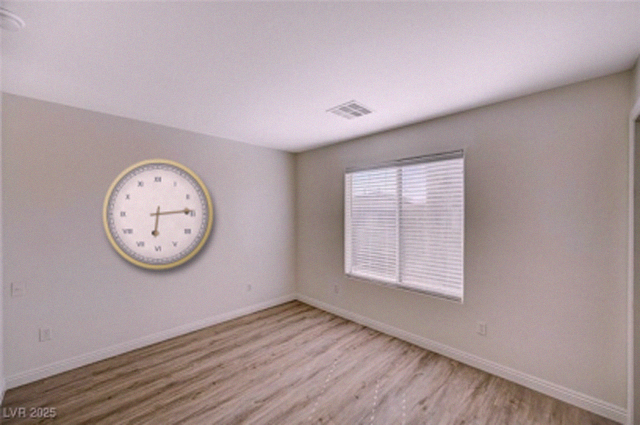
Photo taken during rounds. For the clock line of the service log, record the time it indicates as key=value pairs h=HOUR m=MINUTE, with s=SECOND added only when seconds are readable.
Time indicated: h=6 m=14
